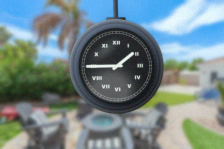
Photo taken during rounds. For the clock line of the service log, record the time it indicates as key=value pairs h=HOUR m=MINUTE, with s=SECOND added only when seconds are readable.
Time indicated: h=1 m=45
